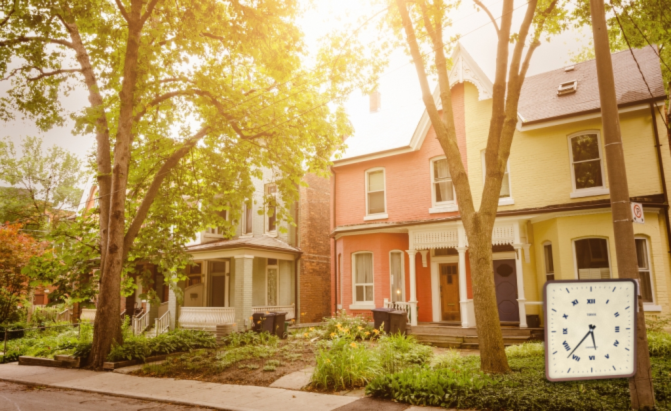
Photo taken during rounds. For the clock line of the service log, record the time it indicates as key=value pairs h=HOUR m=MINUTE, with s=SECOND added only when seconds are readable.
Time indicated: h=5 m=37
